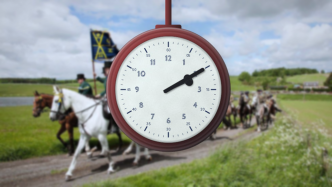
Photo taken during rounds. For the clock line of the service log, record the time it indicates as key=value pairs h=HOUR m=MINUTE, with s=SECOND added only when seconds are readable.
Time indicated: h=2 m=10
